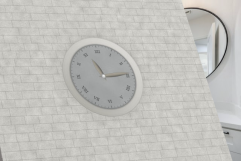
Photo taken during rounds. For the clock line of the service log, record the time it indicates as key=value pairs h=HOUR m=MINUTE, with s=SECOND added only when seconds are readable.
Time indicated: h=11 m=14
